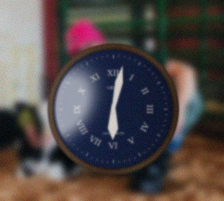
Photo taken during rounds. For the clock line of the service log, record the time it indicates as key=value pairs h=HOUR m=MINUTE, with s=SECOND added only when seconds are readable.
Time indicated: h=6 m=2
